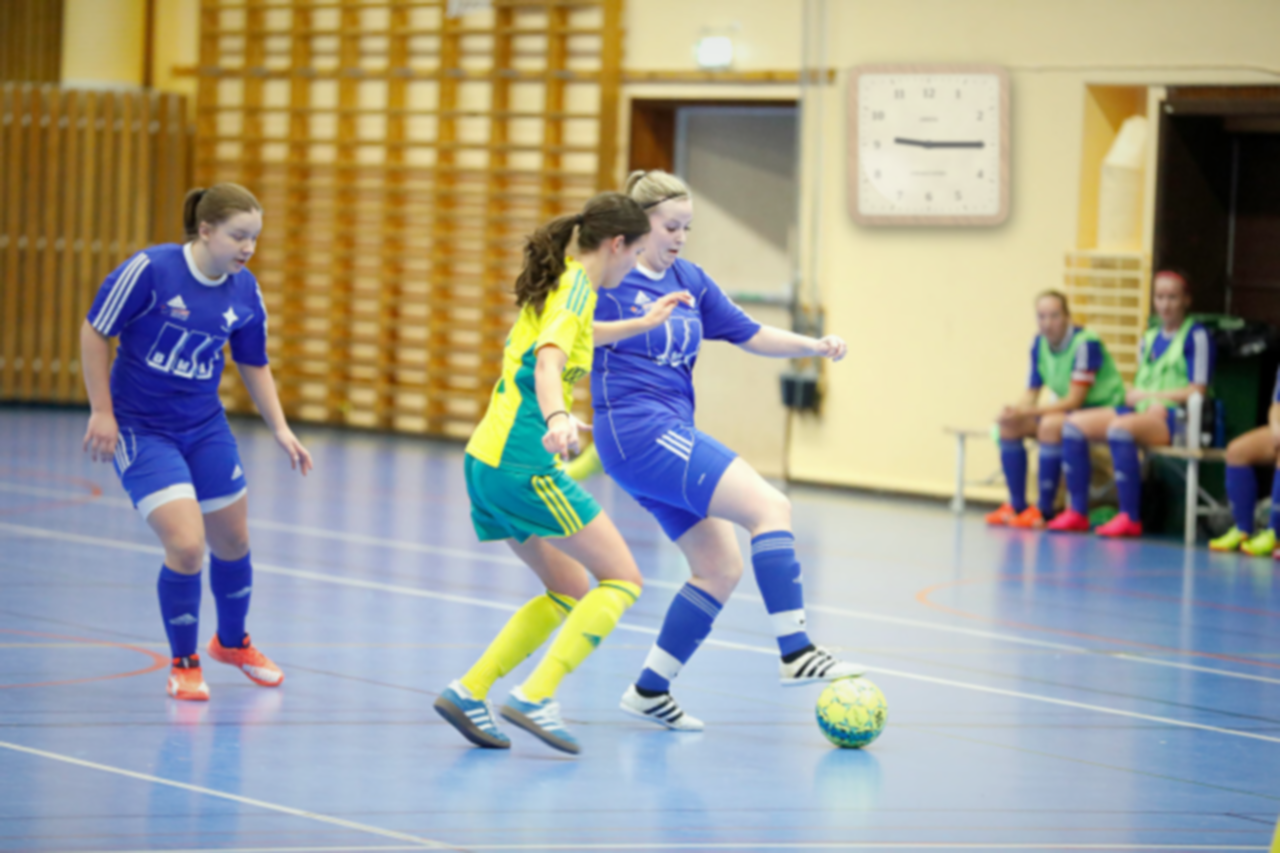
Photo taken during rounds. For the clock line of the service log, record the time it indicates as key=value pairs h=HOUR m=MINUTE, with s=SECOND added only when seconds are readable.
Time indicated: h=9 m=15
